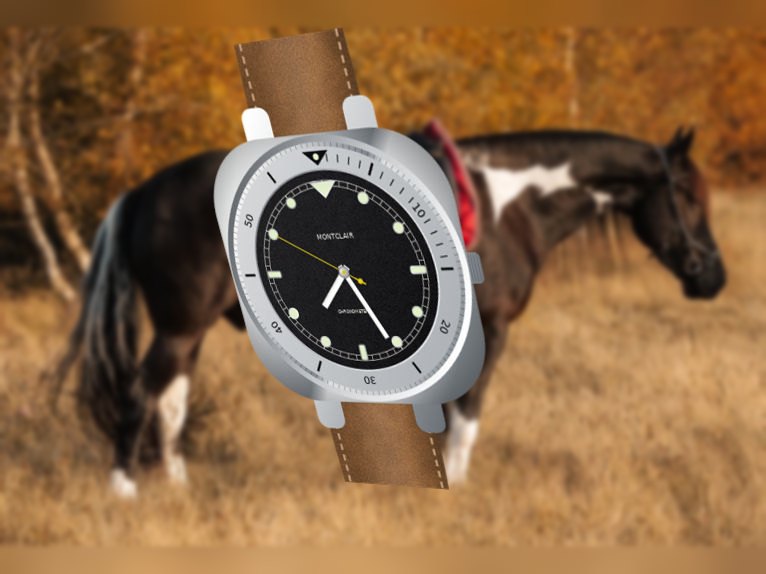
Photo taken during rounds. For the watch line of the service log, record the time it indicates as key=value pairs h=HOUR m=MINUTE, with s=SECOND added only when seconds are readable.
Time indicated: h=7 m=25 s=50
